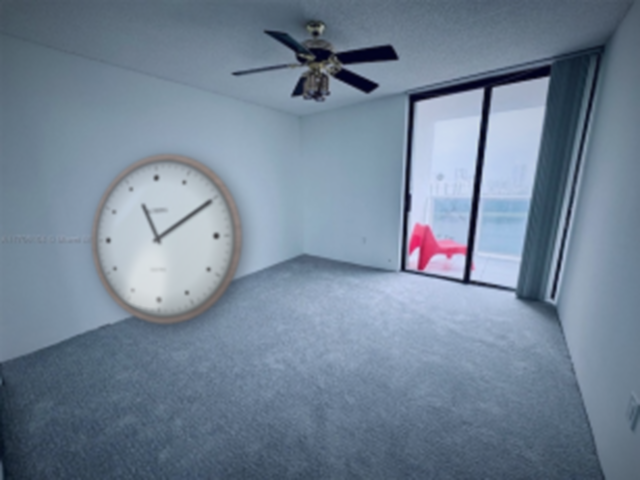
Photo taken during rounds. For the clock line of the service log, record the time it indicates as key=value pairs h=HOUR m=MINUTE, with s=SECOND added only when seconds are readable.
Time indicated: h=11 m=10
